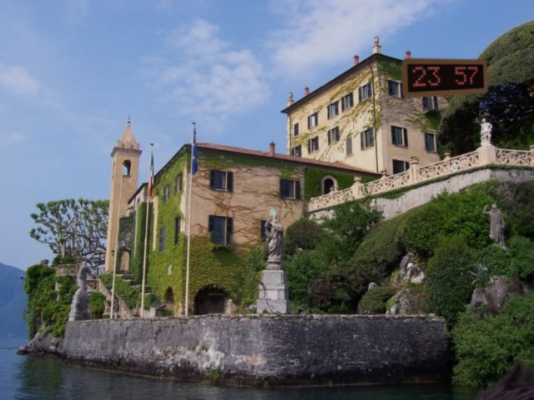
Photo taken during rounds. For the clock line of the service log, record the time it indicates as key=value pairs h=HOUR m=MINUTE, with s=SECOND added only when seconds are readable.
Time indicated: h=23 m=57
